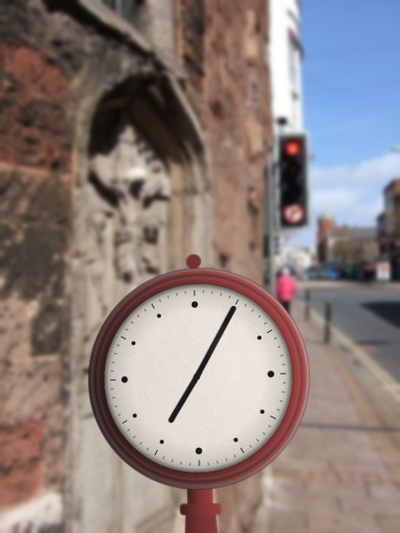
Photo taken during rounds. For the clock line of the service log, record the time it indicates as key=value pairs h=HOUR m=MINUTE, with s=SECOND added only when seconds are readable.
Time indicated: h=7 m=5
